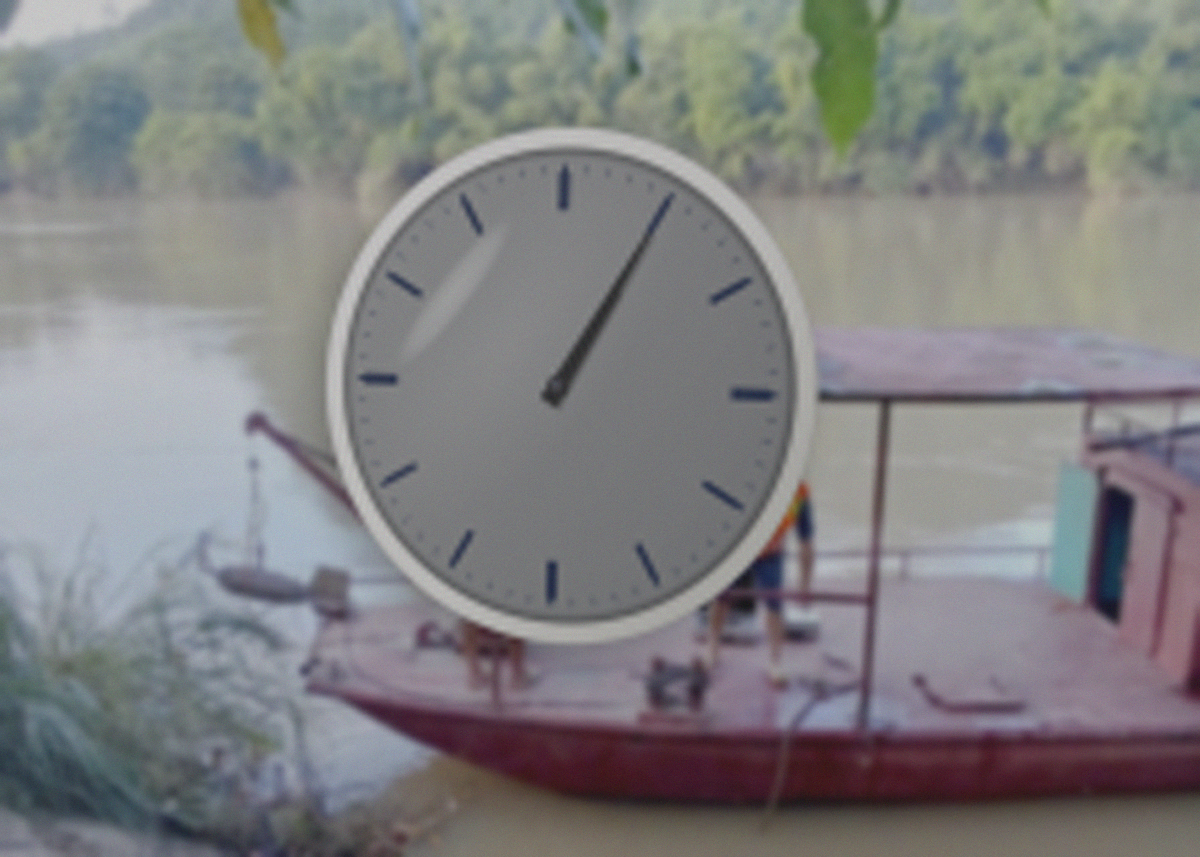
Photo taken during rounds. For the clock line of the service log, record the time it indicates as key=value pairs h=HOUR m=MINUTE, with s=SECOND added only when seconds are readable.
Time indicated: h=1 m=5
